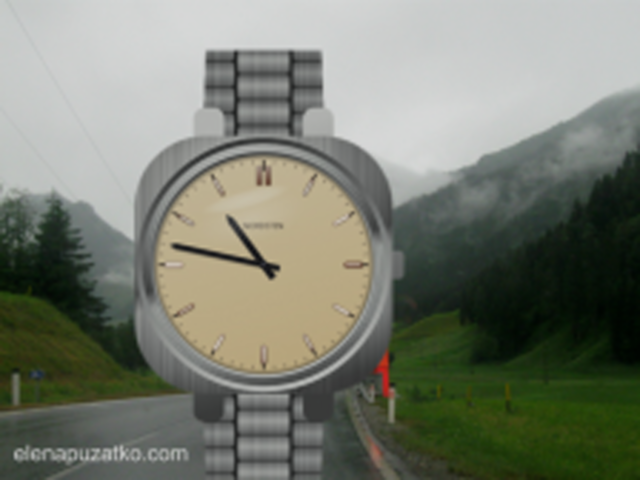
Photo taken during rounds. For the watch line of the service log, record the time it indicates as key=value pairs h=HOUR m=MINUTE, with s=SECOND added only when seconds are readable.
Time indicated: h=10 m=47
